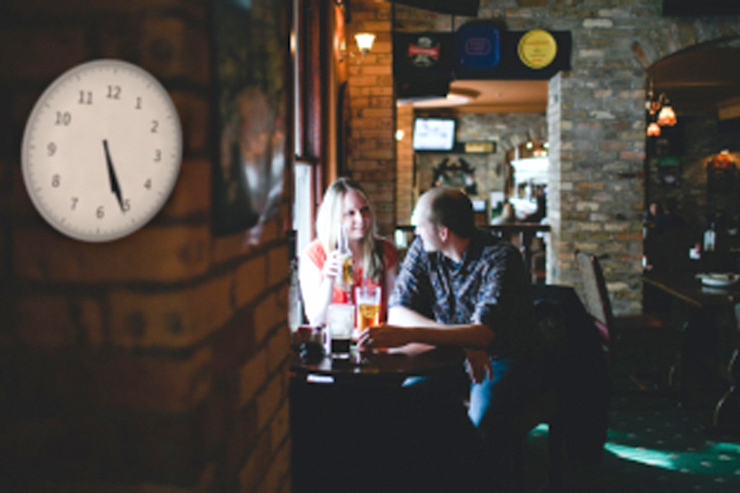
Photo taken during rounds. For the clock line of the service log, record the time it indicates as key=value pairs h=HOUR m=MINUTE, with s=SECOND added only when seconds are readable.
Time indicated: h=5 m=26
